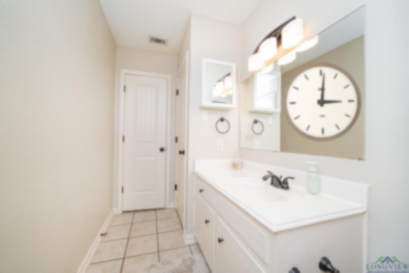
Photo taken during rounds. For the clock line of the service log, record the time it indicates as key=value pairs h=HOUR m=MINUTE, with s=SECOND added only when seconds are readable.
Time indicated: h=3 m=1
